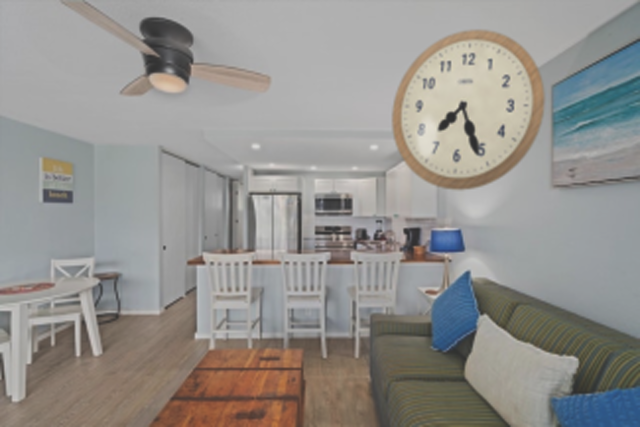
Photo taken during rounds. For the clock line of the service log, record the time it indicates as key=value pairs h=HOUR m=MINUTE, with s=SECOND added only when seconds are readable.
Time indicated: h=7 m=26
